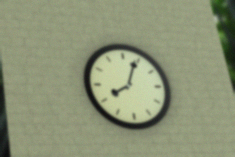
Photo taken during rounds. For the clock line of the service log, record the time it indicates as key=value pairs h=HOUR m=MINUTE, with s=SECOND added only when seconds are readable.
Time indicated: h=8 m=4
